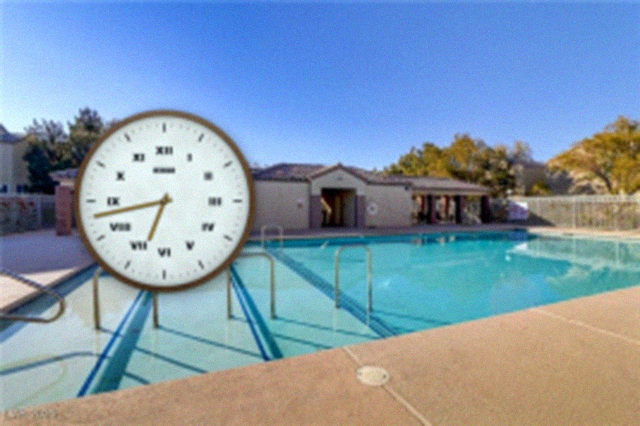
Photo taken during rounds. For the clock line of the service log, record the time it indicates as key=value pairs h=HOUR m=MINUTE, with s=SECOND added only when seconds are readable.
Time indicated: h=6 m=43
